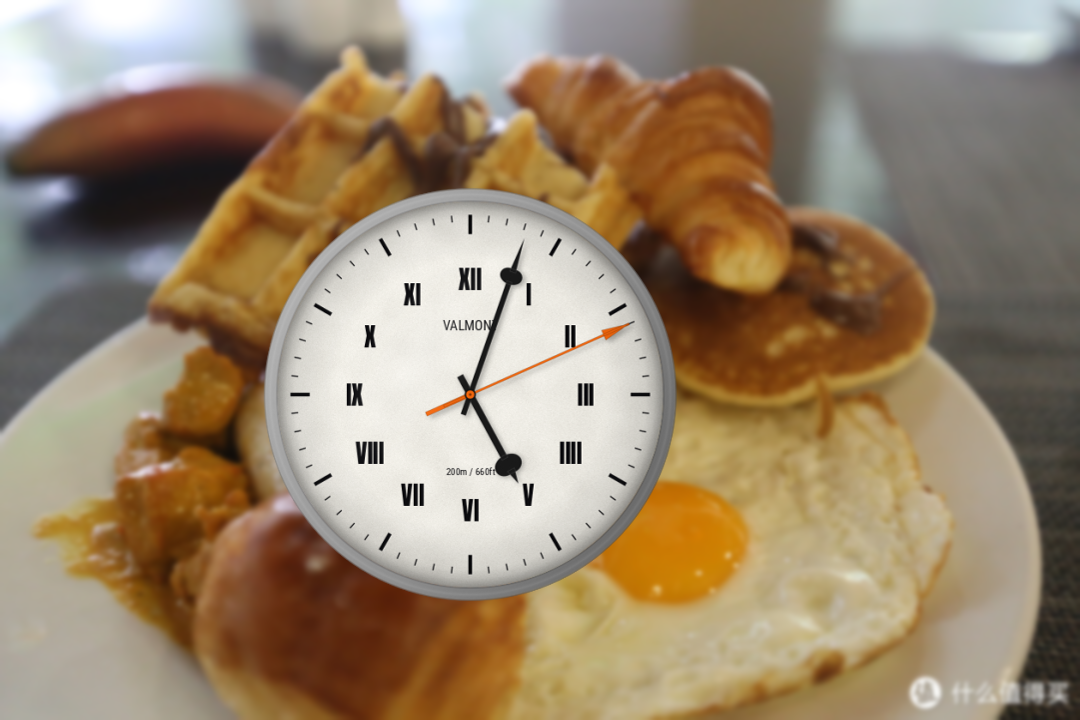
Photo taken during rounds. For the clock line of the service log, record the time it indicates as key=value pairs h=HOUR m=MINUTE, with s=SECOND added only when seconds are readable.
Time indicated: h=5 m=3 s=11
